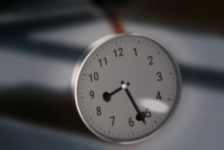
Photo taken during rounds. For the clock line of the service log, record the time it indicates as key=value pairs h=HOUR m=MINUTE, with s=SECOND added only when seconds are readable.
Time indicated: h=8 m=27
